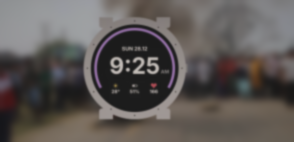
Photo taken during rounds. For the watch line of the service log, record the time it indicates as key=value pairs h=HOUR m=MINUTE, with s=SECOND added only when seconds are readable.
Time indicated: h=9 m=25
